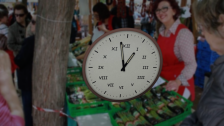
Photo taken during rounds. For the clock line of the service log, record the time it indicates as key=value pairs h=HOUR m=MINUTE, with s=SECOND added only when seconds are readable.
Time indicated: h=12 m=58
